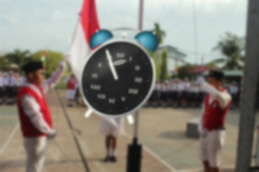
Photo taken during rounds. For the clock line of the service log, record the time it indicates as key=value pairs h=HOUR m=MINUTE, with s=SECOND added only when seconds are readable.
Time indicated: h=10 m=55
